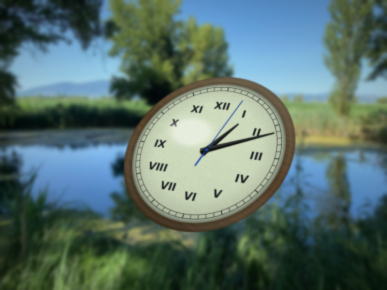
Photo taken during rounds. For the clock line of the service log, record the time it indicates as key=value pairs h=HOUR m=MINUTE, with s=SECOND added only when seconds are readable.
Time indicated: h=1 m=11 s=3
